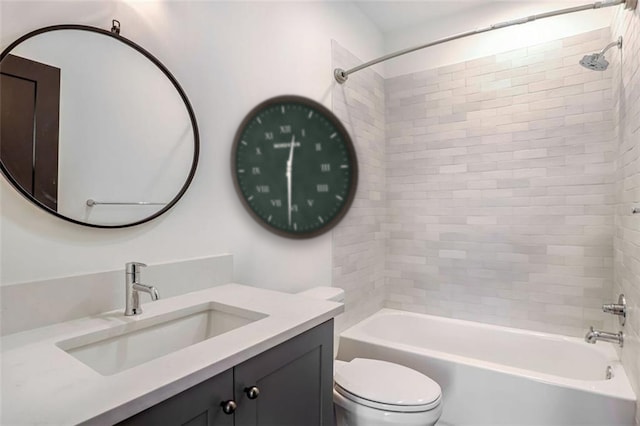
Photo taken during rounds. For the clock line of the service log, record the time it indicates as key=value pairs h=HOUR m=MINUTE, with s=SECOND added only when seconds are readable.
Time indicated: h=12 m=31
